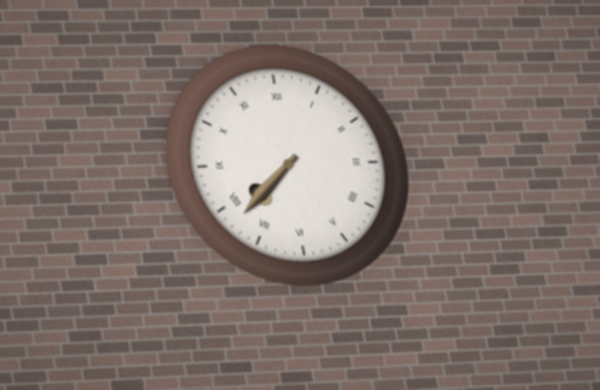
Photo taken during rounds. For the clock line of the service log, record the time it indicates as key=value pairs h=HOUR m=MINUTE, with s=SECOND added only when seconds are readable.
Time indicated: h=7 m=38
